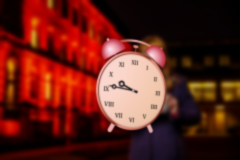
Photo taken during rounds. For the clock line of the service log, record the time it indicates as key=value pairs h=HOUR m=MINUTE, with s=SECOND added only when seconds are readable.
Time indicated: h=9 m=46
